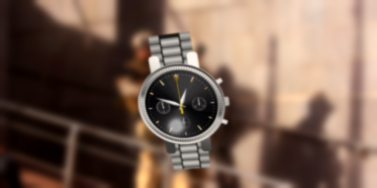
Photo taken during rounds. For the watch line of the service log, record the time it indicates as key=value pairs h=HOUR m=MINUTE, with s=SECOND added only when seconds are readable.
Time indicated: h=12 m=49
